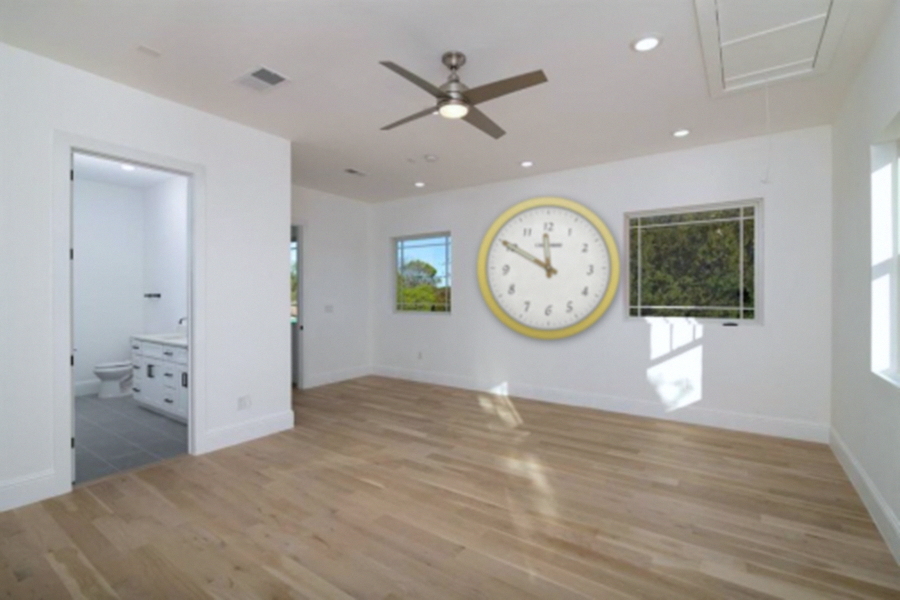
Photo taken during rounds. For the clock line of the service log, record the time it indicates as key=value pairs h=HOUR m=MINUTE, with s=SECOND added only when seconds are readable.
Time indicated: h=11 m=50
